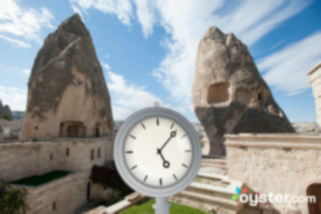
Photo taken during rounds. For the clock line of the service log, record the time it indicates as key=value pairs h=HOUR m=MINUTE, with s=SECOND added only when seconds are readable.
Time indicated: h=5 m=7
